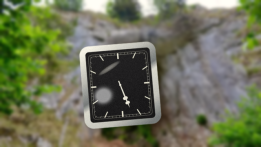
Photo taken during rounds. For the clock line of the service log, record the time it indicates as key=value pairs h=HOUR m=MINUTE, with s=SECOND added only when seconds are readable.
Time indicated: h=5 m=27
